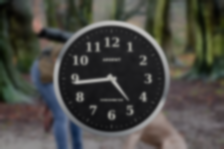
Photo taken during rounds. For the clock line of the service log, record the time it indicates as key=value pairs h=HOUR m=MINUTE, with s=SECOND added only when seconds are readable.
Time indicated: h=4 m=44
